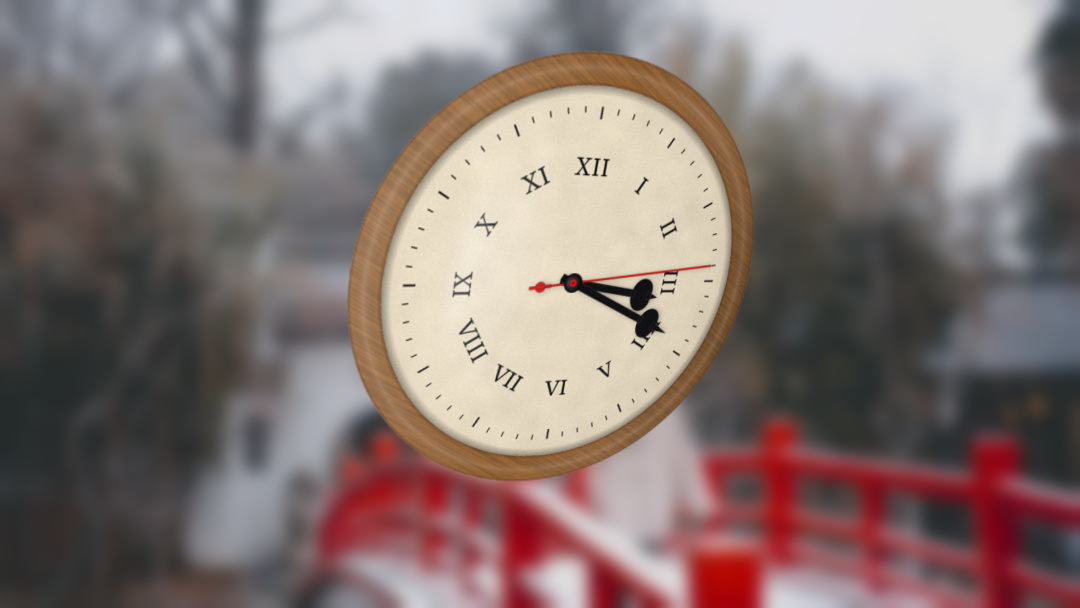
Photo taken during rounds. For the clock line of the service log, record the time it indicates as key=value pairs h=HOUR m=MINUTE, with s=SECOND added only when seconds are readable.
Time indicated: h=3 m=19 s=14
